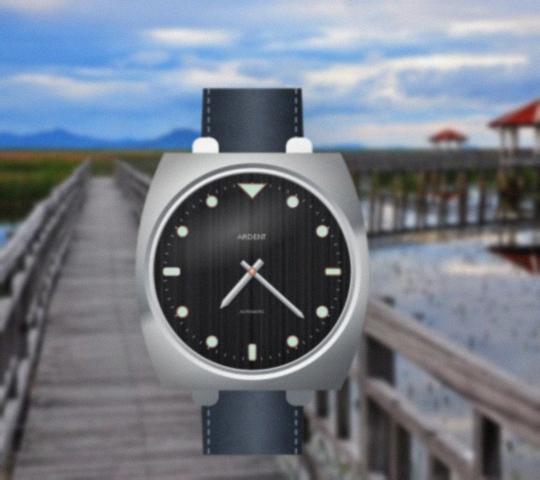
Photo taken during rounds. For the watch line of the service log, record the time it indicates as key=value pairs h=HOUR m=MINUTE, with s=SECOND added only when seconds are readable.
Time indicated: h=7 m=22
